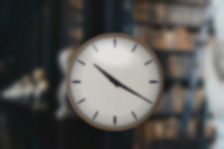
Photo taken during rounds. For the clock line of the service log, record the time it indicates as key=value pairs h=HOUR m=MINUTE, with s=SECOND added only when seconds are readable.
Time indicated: h=10 m=20
